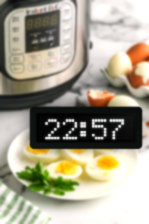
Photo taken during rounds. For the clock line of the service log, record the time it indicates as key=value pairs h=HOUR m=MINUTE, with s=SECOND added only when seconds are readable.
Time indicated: h=22 m=57
